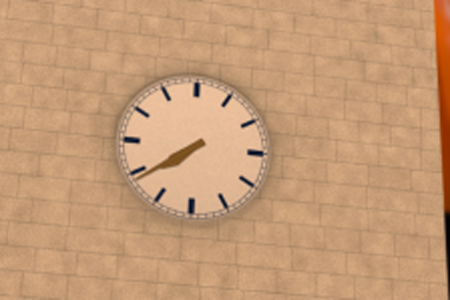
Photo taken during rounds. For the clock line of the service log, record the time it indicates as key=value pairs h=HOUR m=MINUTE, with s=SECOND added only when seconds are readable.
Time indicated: h=7 m=39
